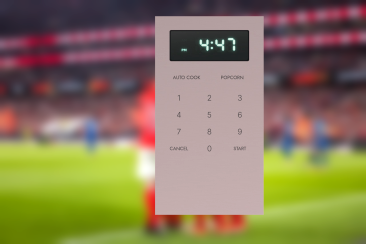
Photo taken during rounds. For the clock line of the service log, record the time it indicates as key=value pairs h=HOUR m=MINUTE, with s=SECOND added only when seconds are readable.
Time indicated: h=4 m=47
